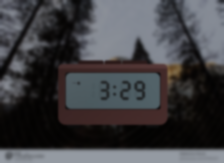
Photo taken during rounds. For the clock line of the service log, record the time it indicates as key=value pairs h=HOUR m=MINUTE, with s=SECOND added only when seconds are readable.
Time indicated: h=3 m=29
